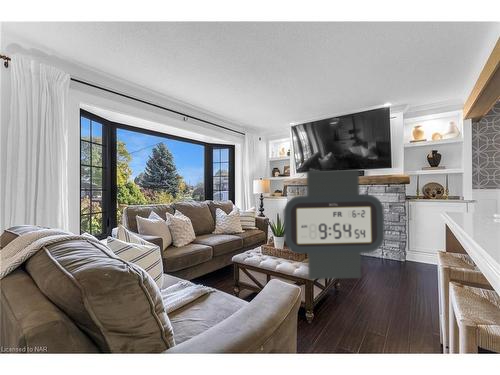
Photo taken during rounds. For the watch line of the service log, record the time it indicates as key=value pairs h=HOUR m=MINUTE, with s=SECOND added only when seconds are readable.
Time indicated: h=9 m=54 s=54
